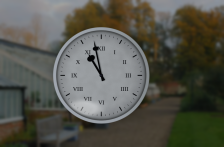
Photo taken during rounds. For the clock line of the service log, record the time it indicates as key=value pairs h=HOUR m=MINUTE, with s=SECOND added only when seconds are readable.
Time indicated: h=10 m=58
